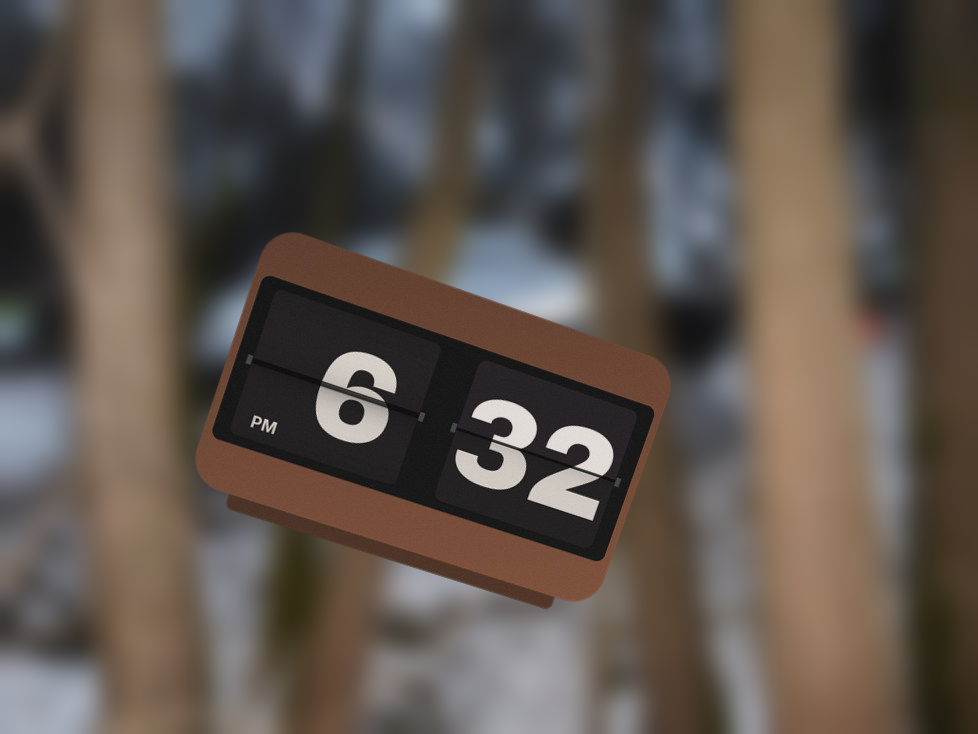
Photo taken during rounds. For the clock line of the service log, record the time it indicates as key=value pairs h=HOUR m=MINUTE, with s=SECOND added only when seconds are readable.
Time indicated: h=6 m=32
